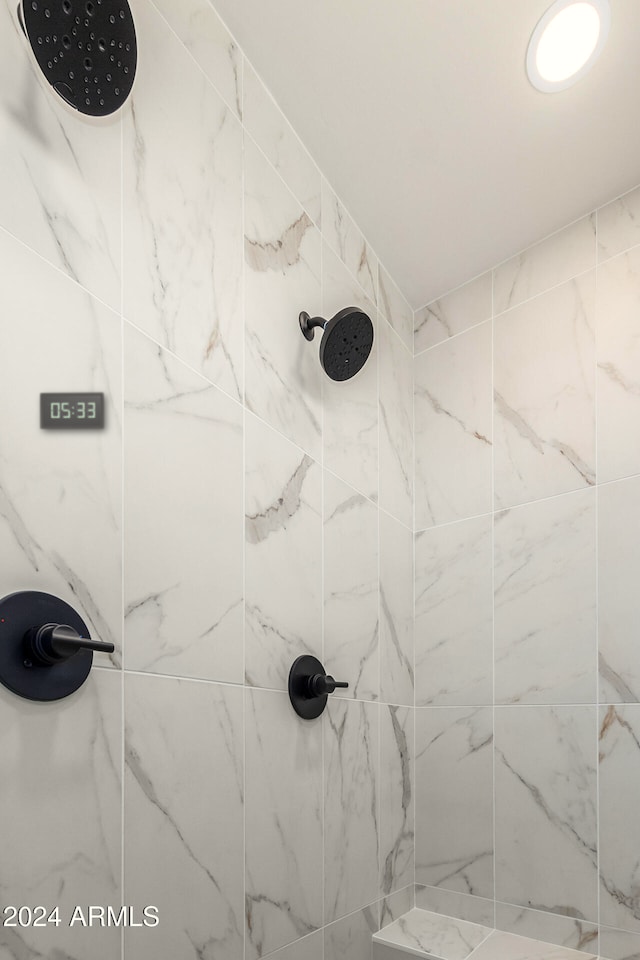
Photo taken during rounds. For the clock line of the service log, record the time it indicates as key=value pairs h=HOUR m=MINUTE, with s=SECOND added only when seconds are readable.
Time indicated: h=5 m=33
